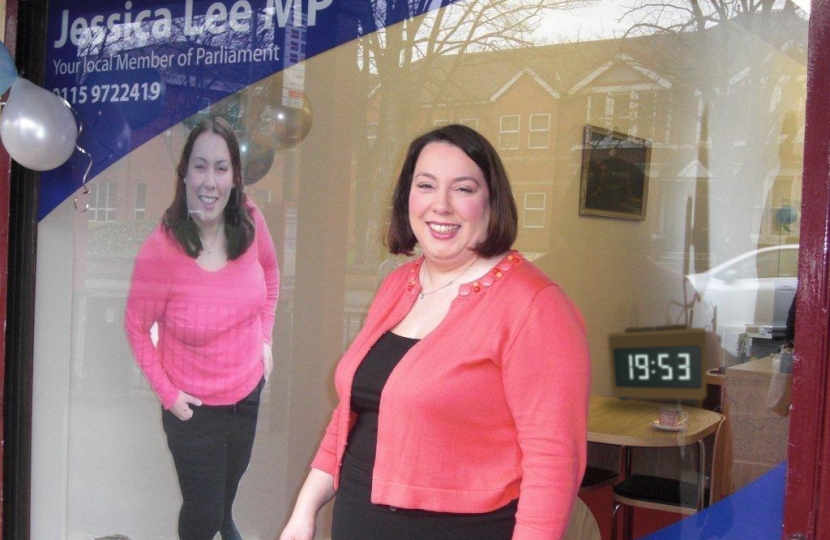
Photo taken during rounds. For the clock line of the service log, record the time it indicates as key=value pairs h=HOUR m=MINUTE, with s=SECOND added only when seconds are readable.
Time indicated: h=19 m=53
